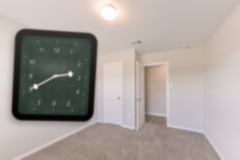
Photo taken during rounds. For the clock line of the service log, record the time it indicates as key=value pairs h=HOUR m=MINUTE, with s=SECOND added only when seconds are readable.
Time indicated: h=2 m=40
